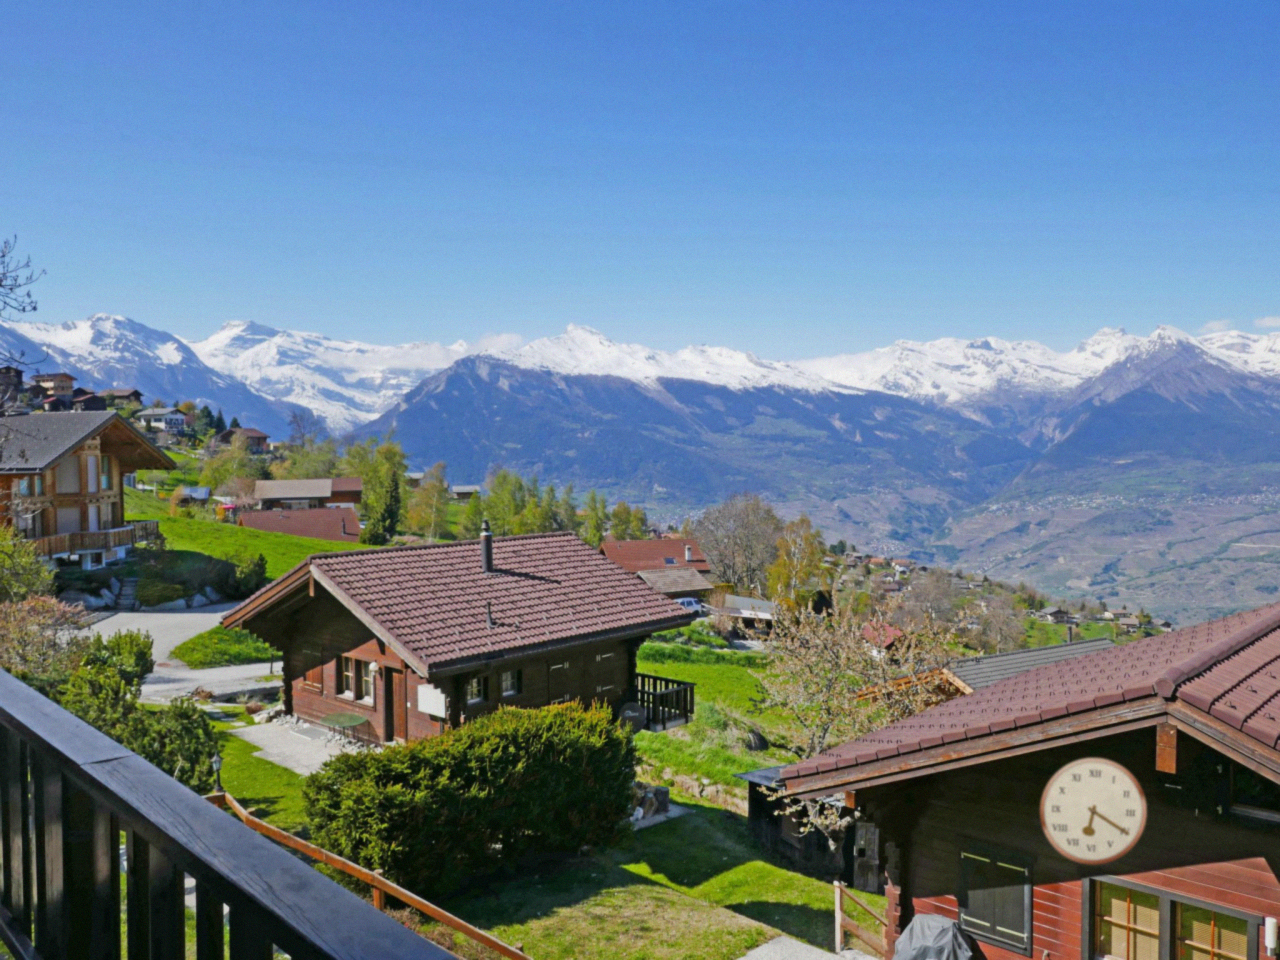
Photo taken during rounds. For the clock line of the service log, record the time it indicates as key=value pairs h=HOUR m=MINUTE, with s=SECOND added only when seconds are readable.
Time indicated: h=6 m=20
